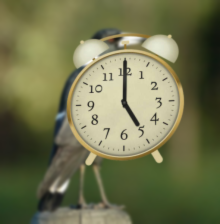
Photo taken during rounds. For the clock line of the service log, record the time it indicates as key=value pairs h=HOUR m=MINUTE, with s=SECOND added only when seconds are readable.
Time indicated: h=5 m=0
